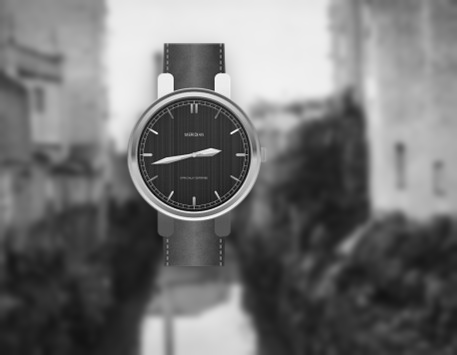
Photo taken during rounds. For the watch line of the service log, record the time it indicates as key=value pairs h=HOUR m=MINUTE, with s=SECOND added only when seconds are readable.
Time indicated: h=2 m=43
